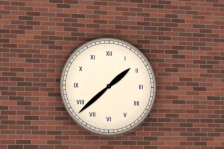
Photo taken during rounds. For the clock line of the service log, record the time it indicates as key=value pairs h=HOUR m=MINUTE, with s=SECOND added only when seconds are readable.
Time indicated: h=1 m=38
